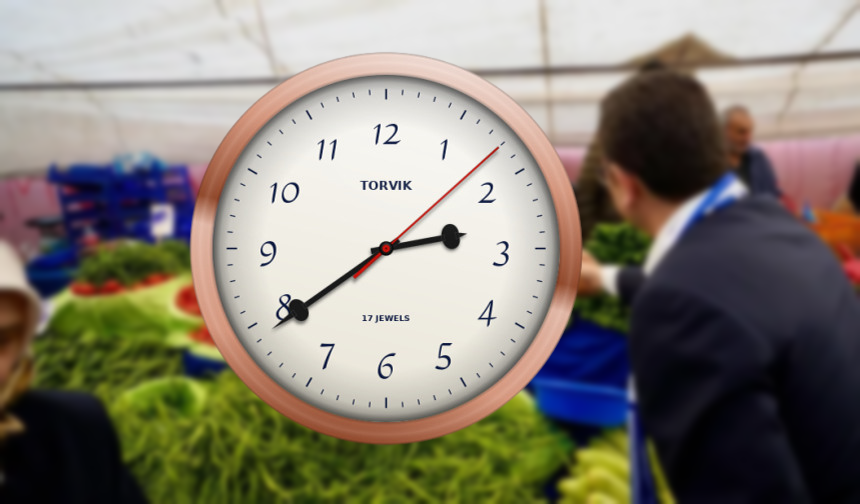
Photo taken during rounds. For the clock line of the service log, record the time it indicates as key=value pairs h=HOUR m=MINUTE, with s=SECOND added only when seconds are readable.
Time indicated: h=2 m=39 s=8
